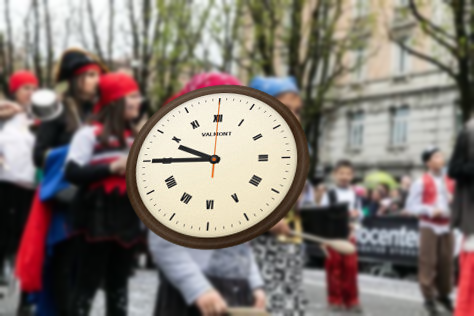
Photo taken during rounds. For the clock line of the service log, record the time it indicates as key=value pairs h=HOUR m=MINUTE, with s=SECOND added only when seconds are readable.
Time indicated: h=9 m=45 s=0
